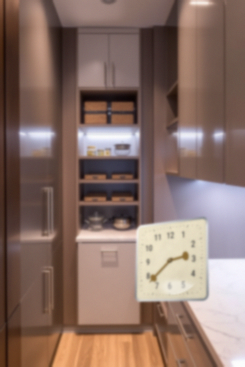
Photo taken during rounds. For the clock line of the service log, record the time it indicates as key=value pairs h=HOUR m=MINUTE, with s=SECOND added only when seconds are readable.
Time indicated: h=2 m=38
